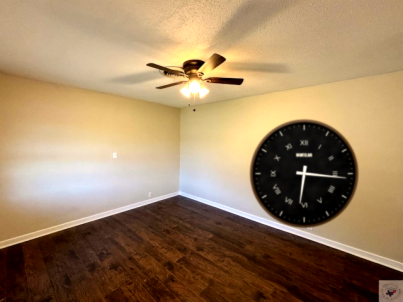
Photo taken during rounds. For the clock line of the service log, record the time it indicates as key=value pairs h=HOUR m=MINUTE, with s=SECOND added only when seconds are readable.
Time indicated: h=6 m=16
